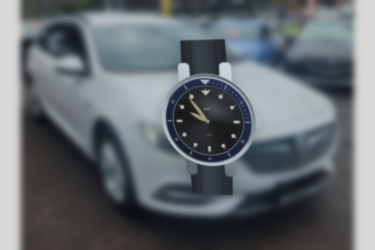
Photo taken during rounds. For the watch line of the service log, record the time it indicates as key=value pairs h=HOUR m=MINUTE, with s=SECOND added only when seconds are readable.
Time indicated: h=9 m=54
